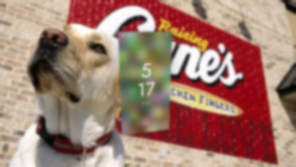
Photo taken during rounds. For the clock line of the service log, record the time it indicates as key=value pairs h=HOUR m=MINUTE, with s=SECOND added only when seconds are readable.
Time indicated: h=5 m=17
